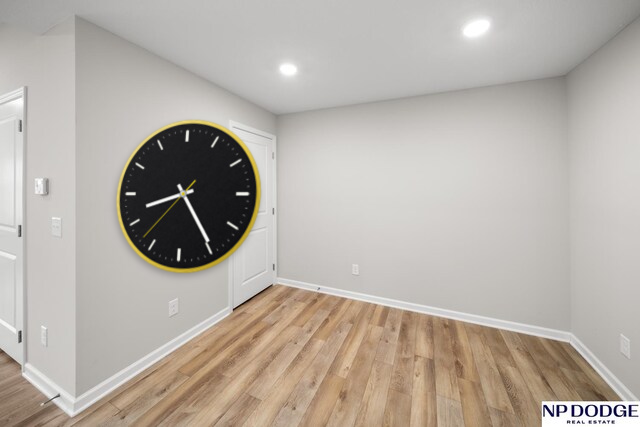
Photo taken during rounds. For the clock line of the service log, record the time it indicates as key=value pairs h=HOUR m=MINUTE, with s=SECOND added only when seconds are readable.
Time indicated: h=8 m=24 s=37
